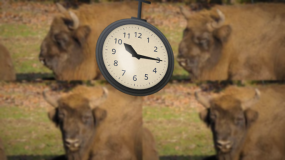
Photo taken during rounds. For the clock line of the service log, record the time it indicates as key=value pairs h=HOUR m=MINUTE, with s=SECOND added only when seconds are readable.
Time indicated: h=10 m=15
